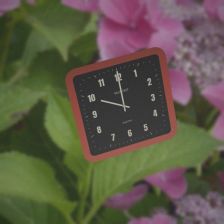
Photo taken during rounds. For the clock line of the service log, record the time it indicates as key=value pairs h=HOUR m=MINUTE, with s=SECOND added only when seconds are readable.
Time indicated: h=10 m=0
